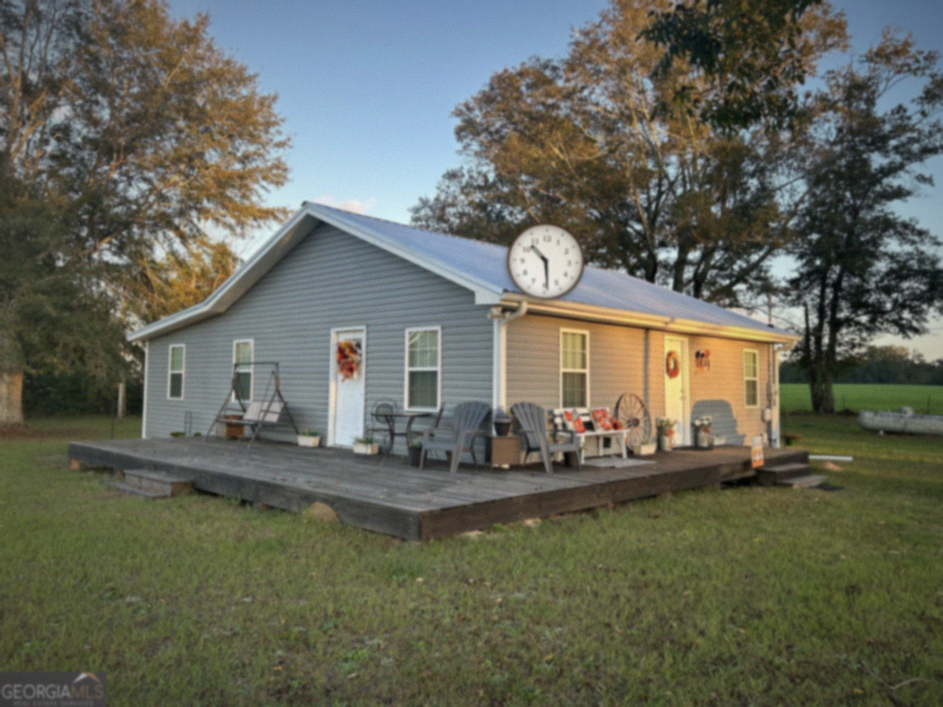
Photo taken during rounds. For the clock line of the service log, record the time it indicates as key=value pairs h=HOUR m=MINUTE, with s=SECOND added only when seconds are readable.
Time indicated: h=10 m=29
